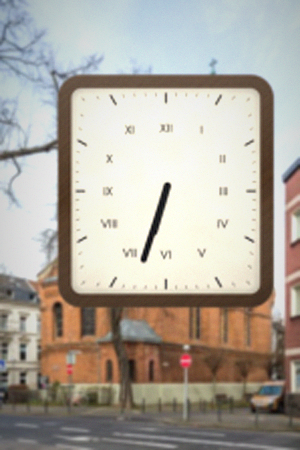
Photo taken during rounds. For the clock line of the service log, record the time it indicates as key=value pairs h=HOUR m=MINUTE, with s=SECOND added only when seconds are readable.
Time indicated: h=6 m=33
